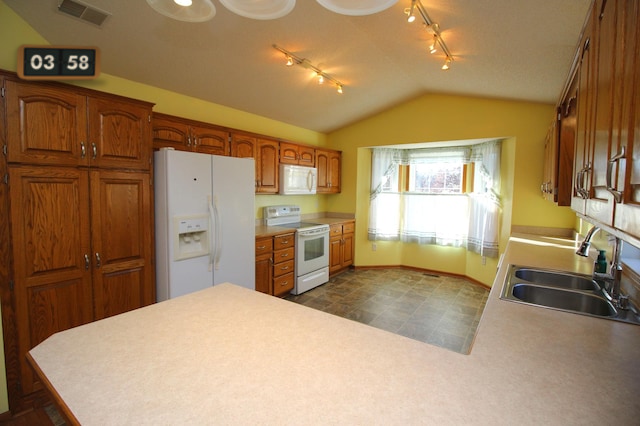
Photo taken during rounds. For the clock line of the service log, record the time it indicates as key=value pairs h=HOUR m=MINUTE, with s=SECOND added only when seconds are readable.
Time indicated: h=3 m=58
